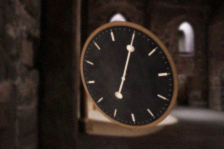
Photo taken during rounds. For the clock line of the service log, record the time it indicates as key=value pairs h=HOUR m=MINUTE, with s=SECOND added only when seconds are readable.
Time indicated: h=7 m=5
